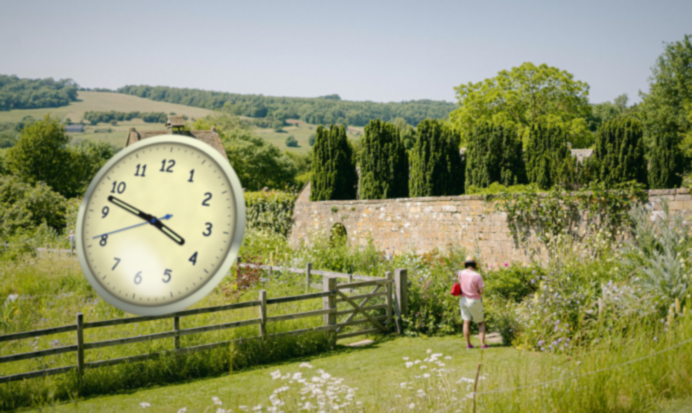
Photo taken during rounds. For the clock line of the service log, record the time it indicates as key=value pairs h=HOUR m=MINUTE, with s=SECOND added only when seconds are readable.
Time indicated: h=3 m=47 s=41
